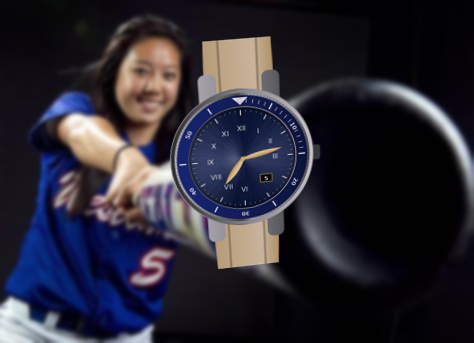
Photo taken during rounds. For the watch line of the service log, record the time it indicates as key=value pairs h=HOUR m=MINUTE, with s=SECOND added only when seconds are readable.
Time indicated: h=7 m=13
